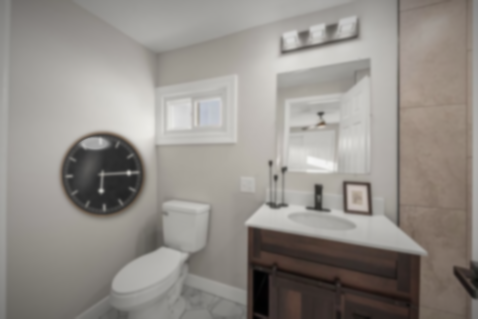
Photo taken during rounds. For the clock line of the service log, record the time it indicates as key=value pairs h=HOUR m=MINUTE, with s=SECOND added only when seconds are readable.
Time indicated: h=6 m=15
